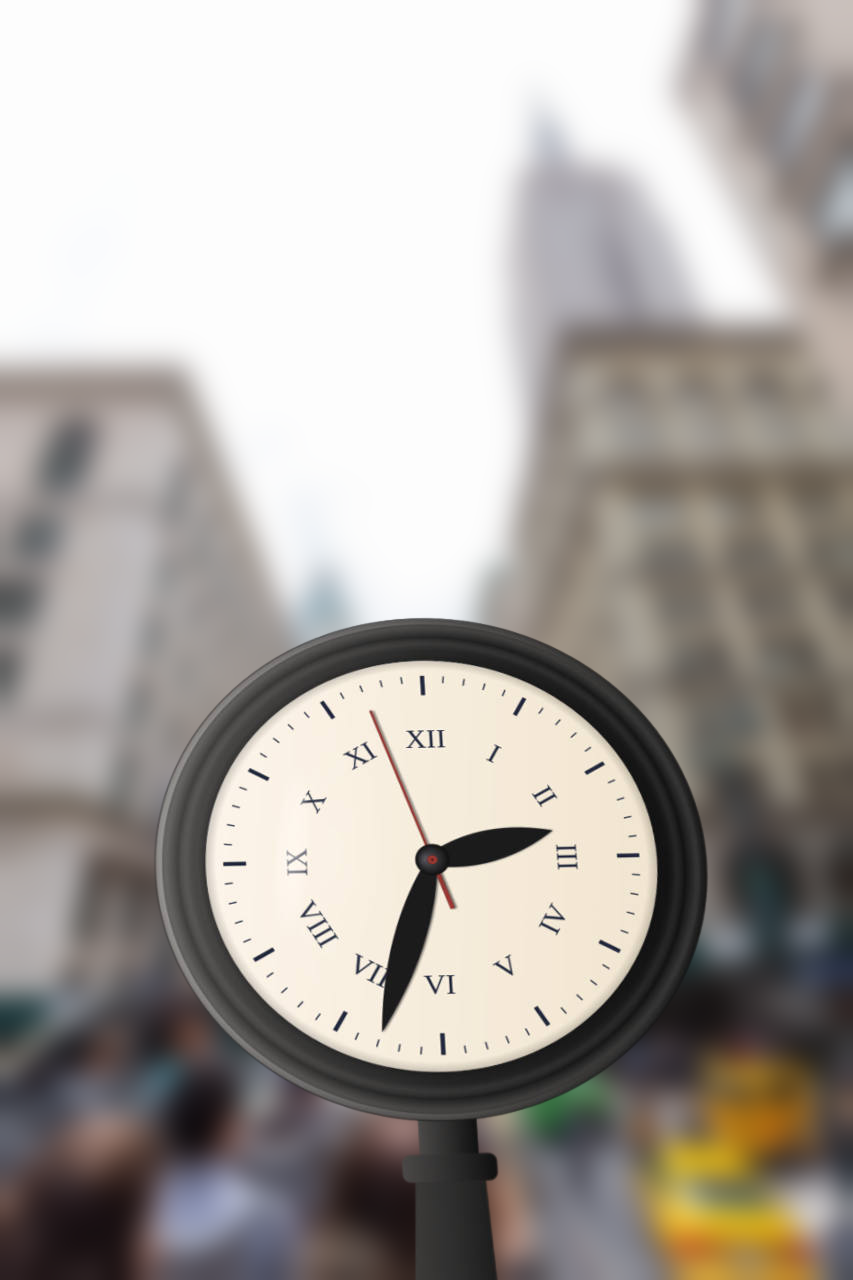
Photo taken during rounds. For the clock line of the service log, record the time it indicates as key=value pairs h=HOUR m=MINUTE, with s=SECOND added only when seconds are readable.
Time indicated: h=2 m=32 s=57
